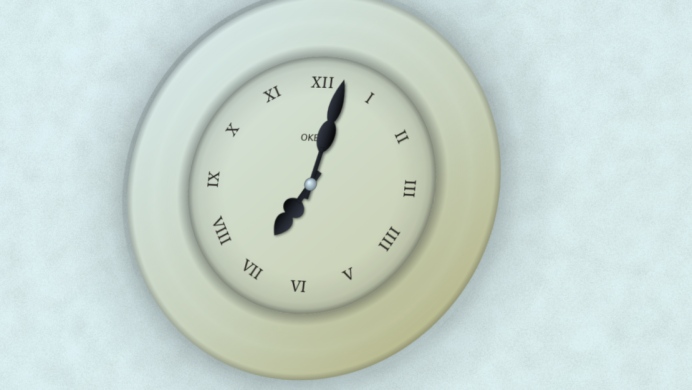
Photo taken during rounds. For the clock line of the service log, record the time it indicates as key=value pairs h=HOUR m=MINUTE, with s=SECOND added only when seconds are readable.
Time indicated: h=7 m=2
